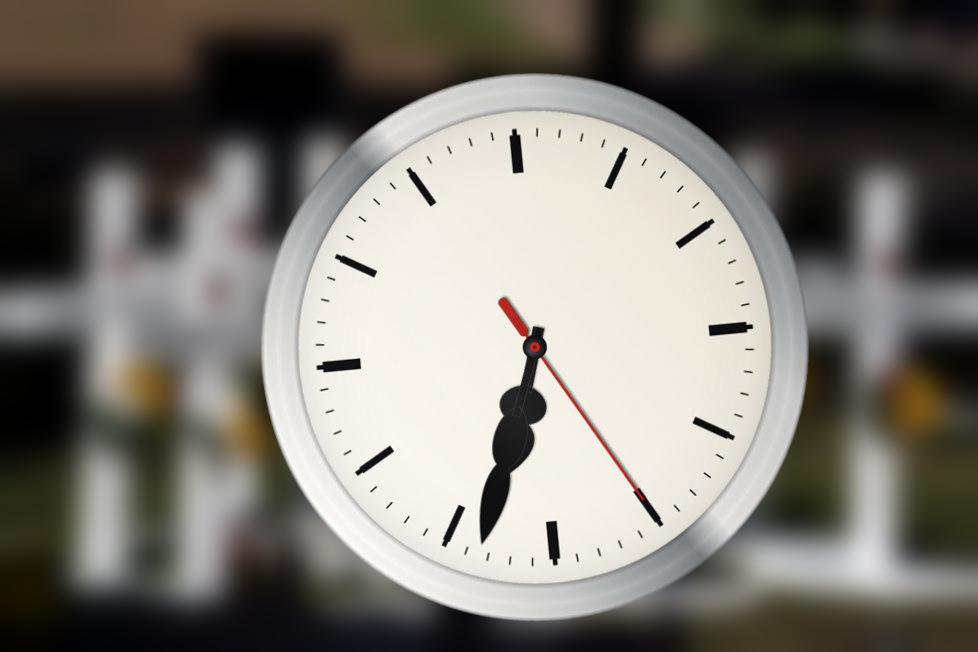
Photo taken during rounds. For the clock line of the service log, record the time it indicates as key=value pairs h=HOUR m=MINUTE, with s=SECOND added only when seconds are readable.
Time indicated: h=6 m=33 s=25
